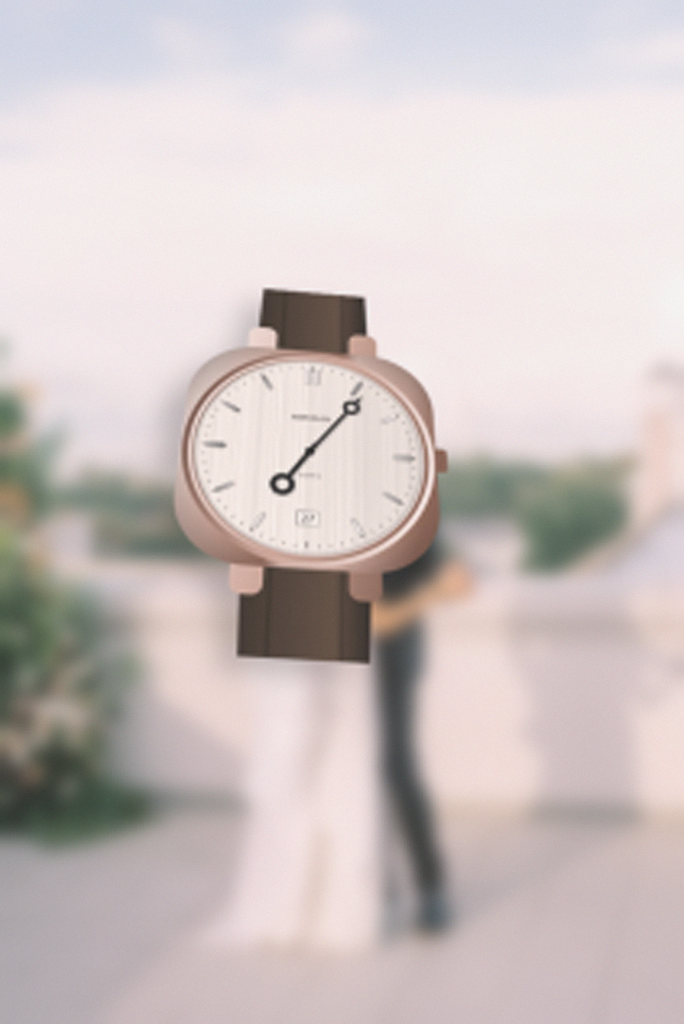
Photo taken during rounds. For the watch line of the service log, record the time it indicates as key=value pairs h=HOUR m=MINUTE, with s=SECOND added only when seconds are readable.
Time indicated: h=7 m=6
